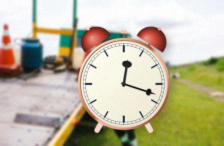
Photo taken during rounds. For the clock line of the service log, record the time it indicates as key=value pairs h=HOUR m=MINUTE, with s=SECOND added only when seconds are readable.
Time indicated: h=12 m=18
